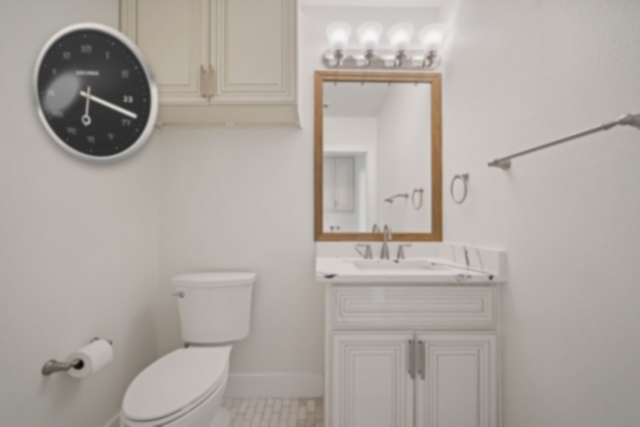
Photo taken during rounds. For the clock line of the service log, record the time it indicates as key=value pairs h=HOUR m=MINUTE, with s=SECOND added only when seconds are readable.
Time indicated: h=6 m=18
